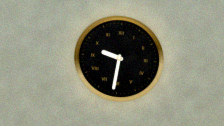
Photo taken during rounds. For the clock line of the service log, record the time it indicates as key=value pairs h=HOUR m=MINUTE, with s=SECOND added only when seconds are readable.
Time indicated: h=9 m=31
